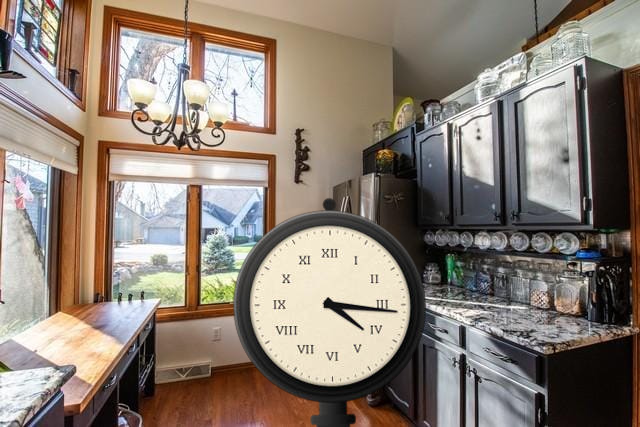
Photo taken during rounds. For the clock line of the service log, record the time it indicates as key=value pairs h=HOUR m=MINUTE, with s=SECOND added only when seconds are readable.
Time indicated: h=4 m=16
